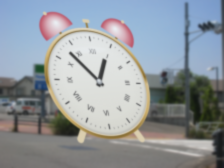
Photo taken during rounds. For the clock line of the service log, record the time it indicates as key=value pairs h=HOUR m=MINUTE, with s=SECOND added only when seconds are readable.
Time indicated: h=12 m=53
